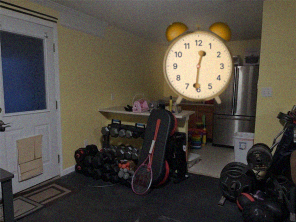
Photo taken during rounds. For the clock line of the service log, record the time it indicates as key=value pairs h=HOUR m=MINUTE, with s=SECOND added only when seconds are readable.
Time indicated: h=12 m=31
